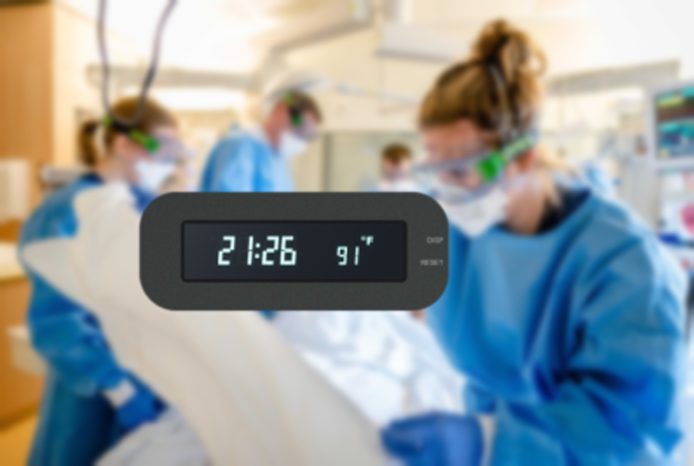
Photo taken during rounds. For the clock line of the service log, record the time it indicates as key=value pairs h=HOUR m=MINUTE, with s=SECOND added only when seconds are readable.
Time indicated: h=21 m=26
